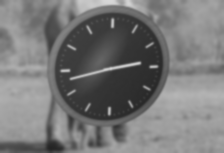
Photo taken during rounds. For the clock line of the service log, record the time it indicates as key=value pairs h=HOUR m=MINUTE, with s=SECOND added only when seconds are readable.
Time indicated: h=2 m=43
